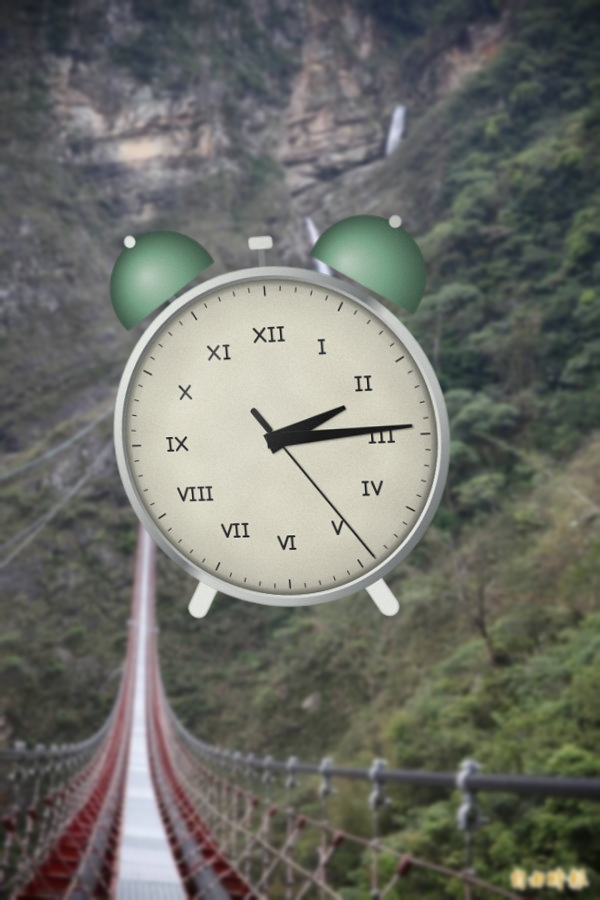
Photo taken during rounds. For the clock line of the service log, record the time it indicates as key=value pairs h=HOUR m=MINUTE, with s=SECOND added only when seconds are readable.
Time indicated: h=2 m=14 s=24
